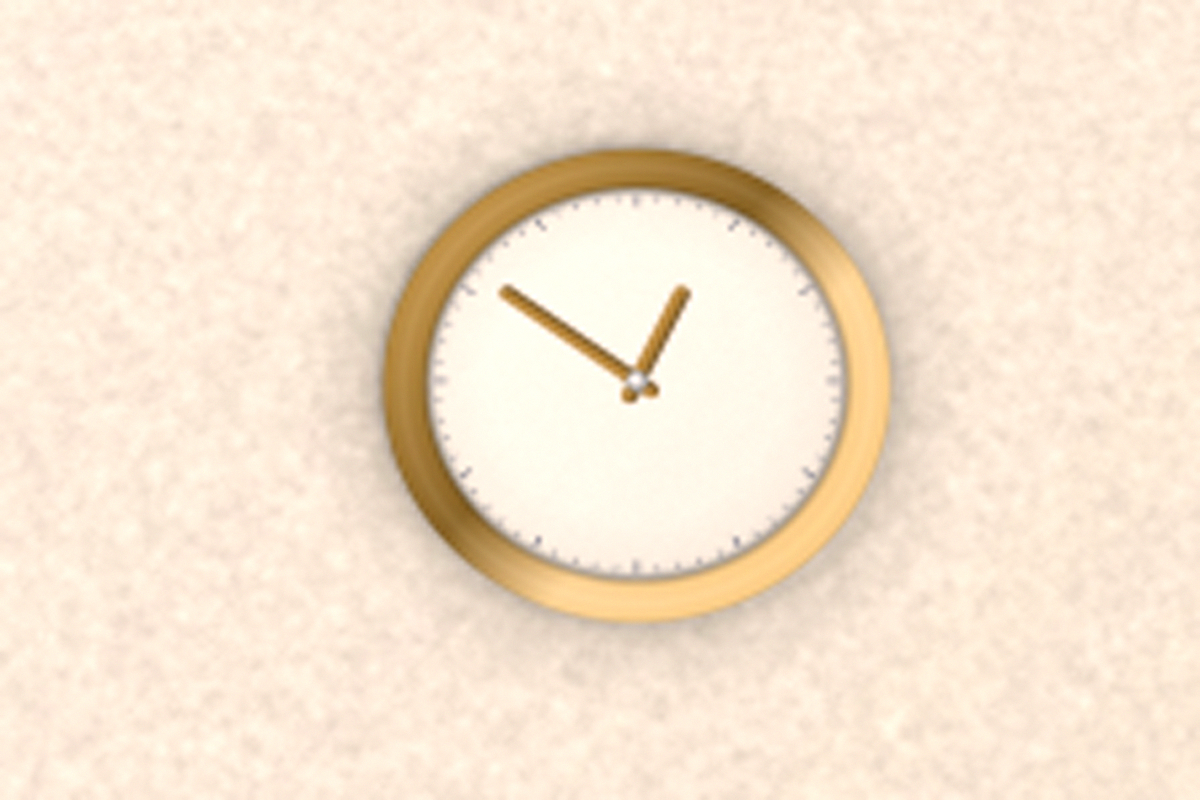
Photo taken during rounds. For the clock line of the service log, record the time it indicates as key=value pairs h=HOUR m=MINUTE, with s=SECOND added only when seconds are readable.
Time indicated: h=12 m=51
